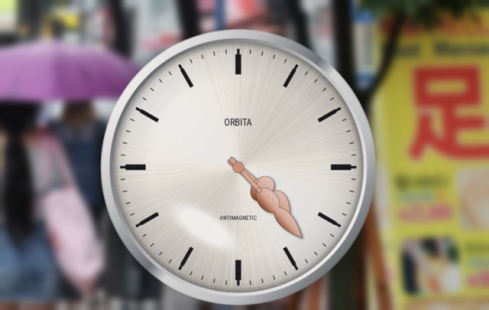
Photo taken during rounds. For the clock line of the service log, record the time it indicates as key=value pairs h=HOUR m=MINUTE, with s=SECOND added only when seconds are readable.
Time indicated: h=4 m=23
